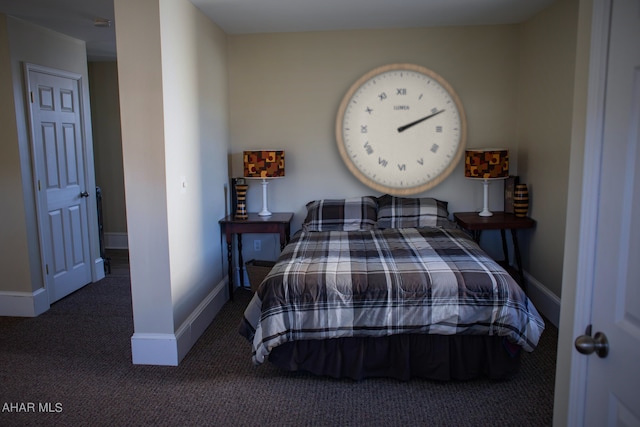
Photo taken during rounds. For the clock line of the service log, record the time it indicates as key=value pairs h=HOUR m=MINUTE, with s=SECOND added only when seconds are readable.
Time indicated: h=2 m=11
